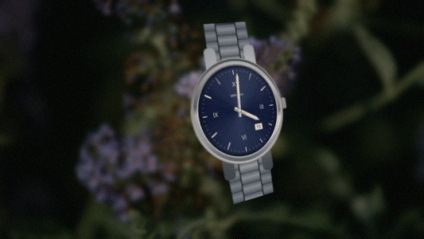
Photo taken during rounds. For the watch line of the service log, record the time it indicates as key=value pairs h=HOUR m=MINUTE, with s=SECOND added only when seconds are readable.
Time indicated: h=4 m=1
